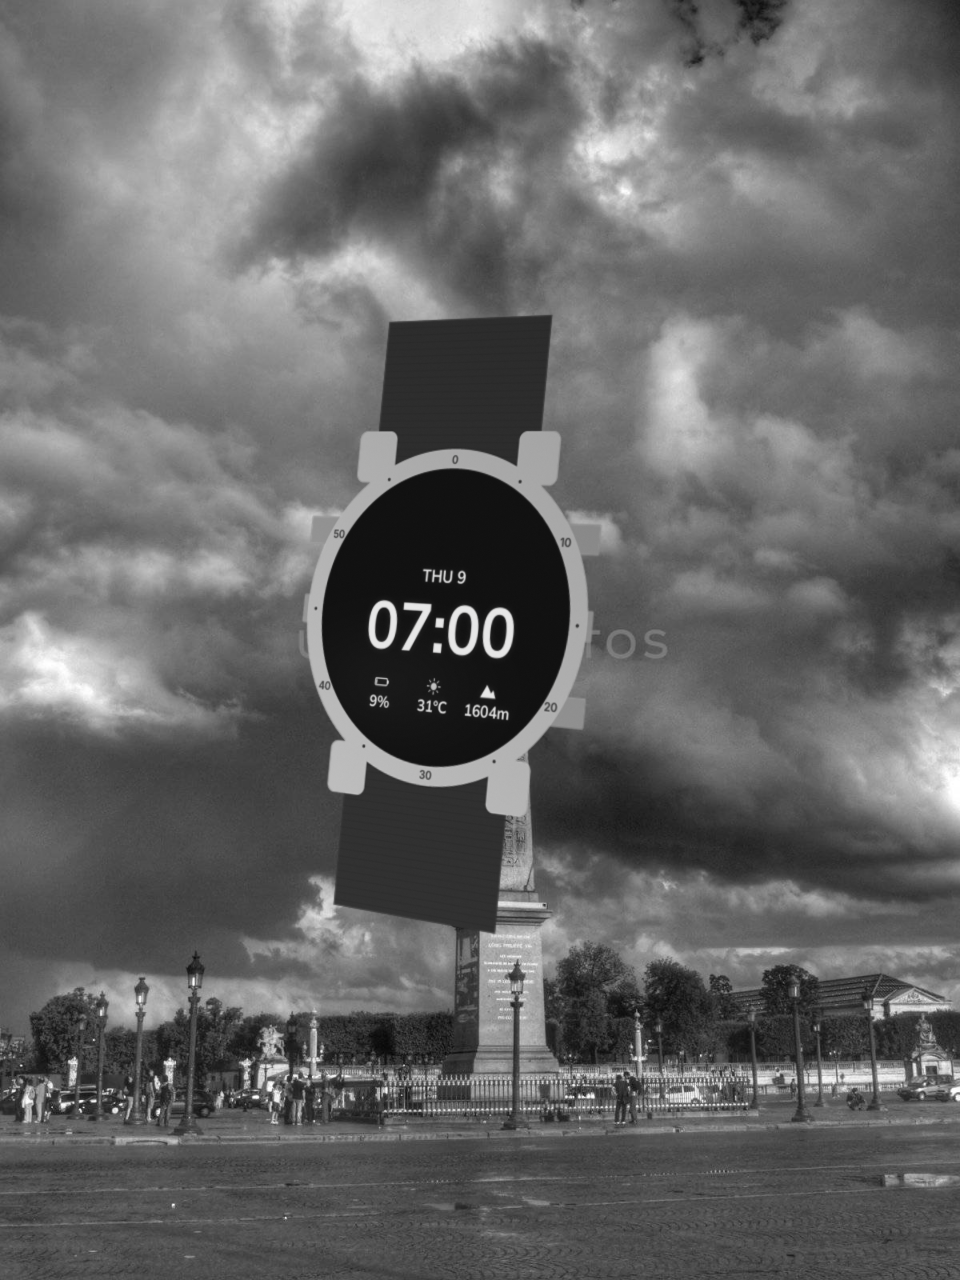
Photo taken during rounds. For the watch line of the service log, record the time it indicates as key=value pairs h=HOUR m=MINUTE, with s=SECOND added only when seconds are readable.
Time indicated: h=7 m=0
